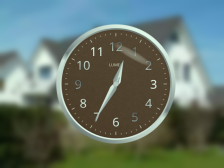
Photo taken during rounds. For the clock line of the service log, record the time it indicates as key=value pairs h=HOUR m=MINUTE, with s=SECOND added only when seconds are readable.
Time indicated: h=12 m=35
